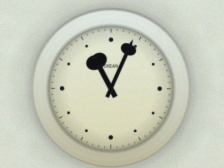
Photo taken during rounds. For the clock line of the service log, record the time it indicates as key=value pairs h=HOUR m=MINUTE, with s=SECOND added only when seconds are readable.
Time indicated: h=11 m=4
